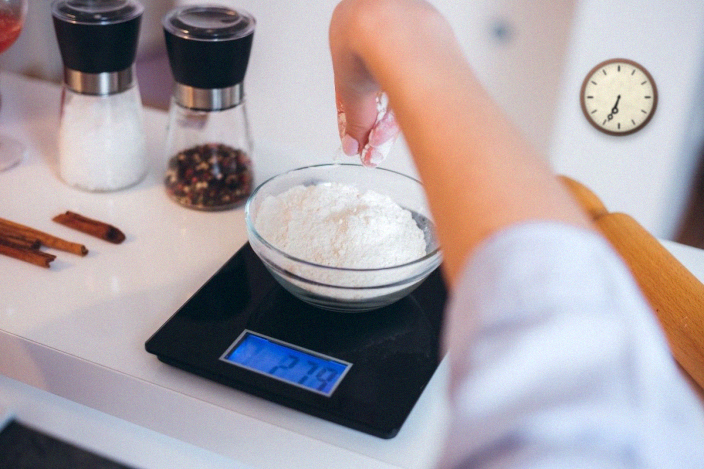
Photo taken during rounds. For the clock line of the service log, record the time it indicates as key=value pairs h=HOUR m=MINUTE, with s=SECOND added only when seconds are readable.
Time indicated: h=6 m=34
